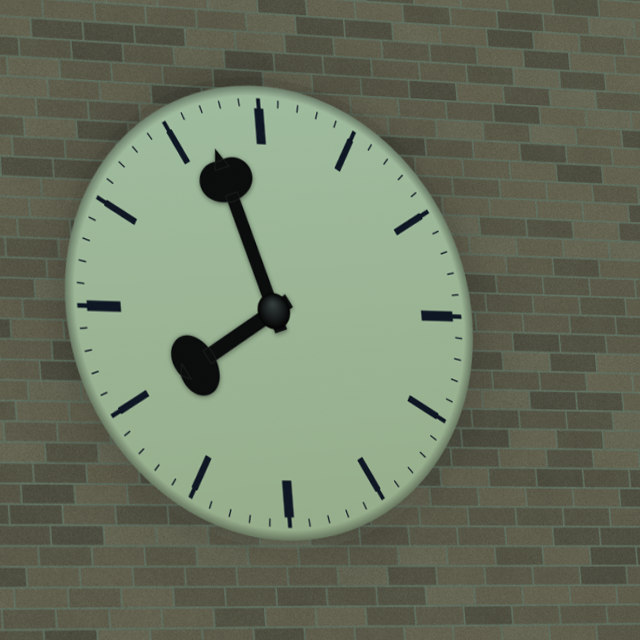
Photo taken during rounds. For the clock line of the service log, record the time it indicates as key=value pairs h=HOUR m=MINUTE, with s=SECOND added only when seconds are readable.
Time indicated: h=7 m=57
